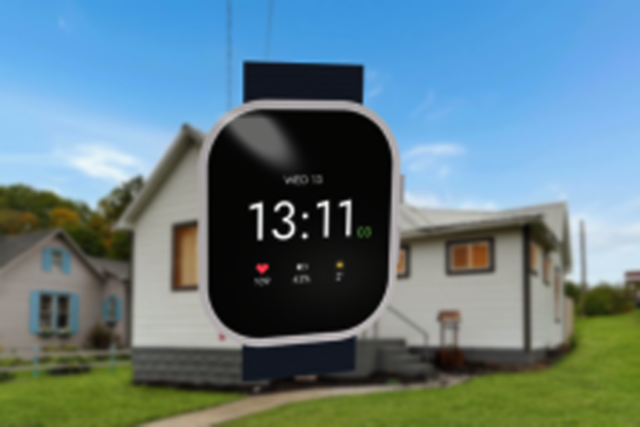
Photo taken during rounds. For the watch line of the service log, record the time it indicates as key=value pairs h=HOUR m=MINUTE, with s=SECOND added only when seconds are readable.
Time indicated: h=13 m=11
